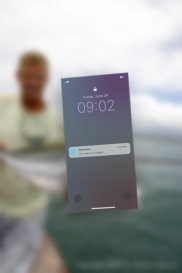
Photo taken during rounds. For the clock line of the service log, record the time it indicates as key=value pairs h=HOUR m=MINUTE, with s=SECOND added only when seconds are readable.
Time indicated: h=9 m=2
